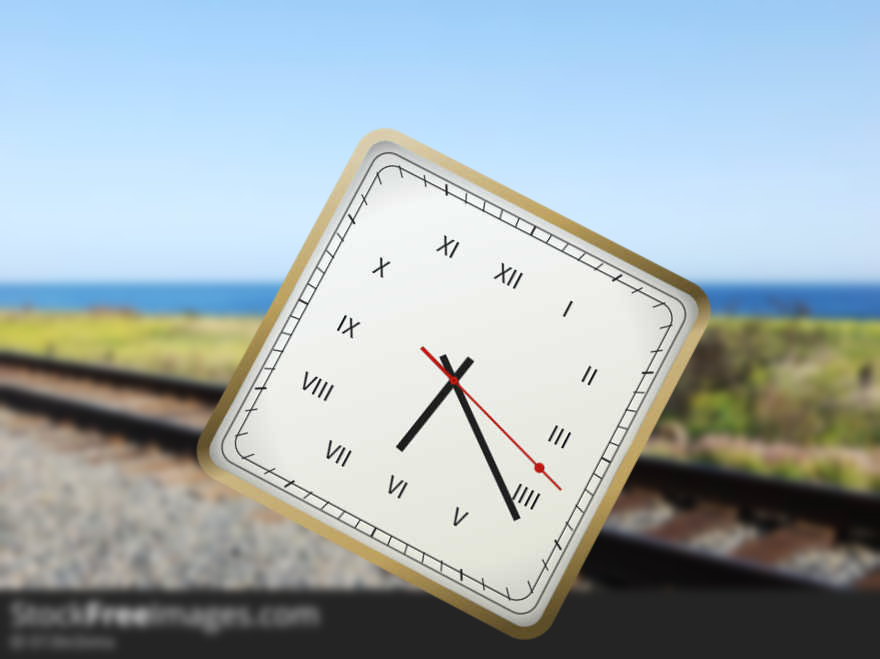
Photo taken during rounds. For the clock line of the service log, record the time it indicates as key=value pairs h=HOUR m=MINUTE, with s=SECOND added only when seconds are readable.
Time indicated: h=6 m=21 s=18
